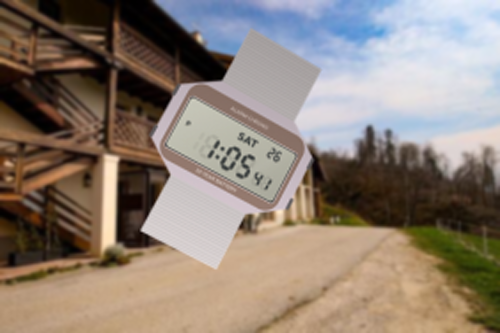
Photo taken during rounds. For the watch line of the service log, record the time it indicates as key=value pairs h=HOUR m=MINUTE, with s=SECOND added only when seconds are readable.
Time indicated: h=1 m=5 s=41
